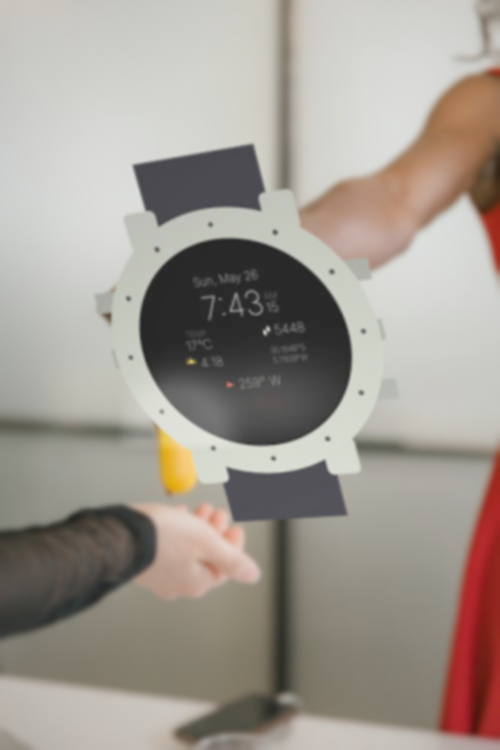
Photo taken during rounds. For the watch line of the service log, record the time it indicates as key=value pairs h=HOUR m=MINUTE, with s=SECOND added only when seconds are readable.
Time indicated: h=7 m=43
